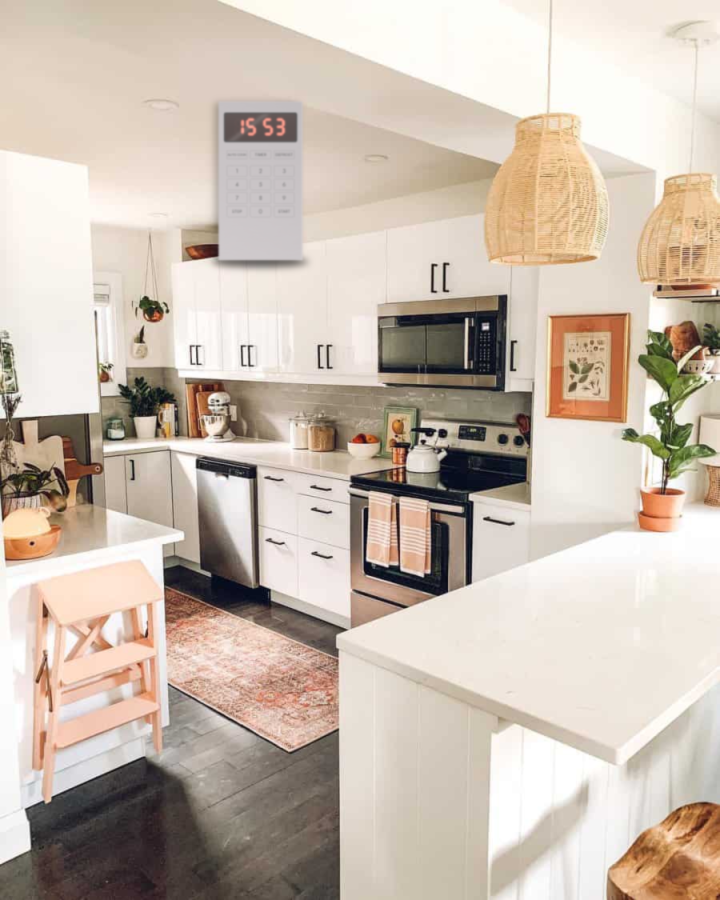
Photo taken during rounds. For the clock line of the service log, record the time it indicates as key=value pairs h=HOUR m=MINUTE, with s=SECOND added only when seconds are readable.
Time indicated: h=15 m=53
